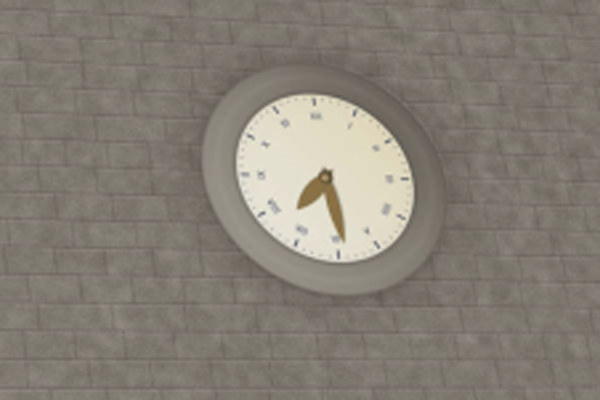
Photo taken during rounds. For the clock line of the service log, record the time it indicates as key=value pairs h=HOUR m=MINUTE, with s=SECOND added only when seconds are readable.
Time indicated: h=7 m=29
